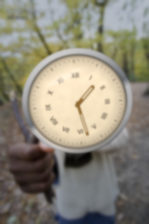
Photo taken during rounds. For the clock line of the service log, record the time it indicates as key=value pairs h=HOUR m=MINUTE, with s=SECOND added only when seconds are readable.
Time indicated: h=1 m=28
